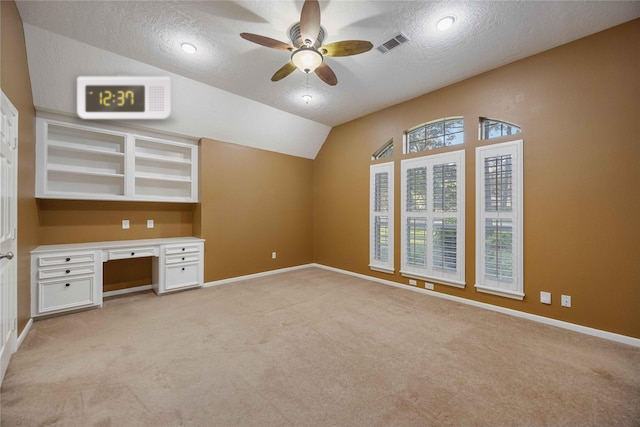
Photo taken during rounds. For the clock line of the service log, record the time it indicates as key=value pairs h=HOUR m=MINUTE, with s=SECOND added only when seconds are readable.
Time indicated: h=12 m=37
